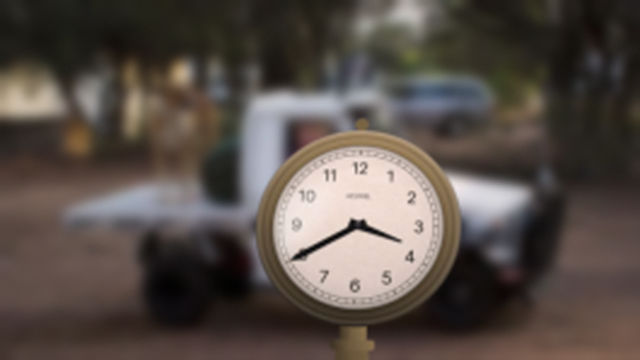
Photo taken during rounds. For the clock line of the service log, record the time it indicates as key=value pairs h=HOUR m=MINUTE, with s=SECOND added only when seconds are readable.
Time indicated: h=3 m=40
